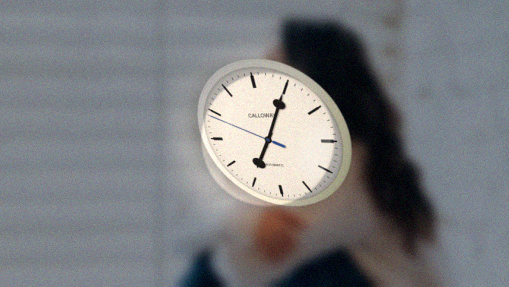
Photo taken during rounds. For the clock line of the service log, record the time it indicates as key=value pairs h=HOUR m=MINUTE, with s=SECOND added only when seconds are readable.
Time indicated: h=7 m=4 s=49
